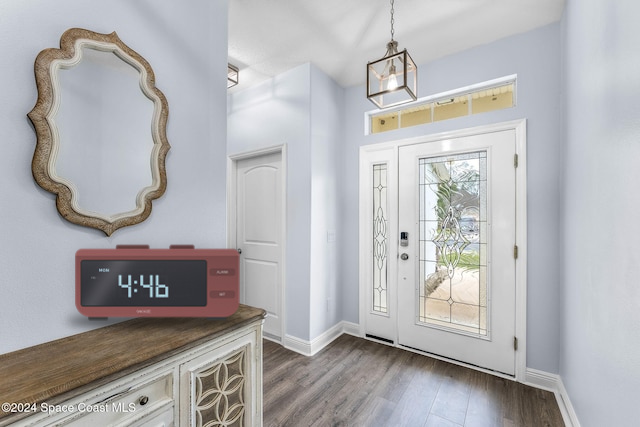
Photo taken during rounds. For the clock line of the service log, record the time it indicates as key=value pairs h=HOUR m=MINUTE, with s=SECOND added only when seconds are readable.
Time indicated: h=4 m=46
